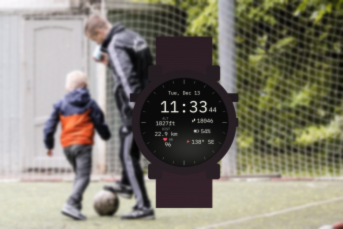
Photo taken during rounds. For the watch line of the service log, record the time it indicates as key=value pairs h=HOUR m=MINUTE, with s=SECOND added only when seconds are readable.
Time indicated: h=11 m=33
